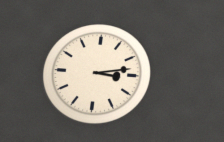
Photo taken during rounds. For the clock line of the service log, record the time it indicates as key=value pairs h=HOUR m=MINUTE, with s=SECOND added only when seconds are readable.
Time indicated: h=3 m=13
